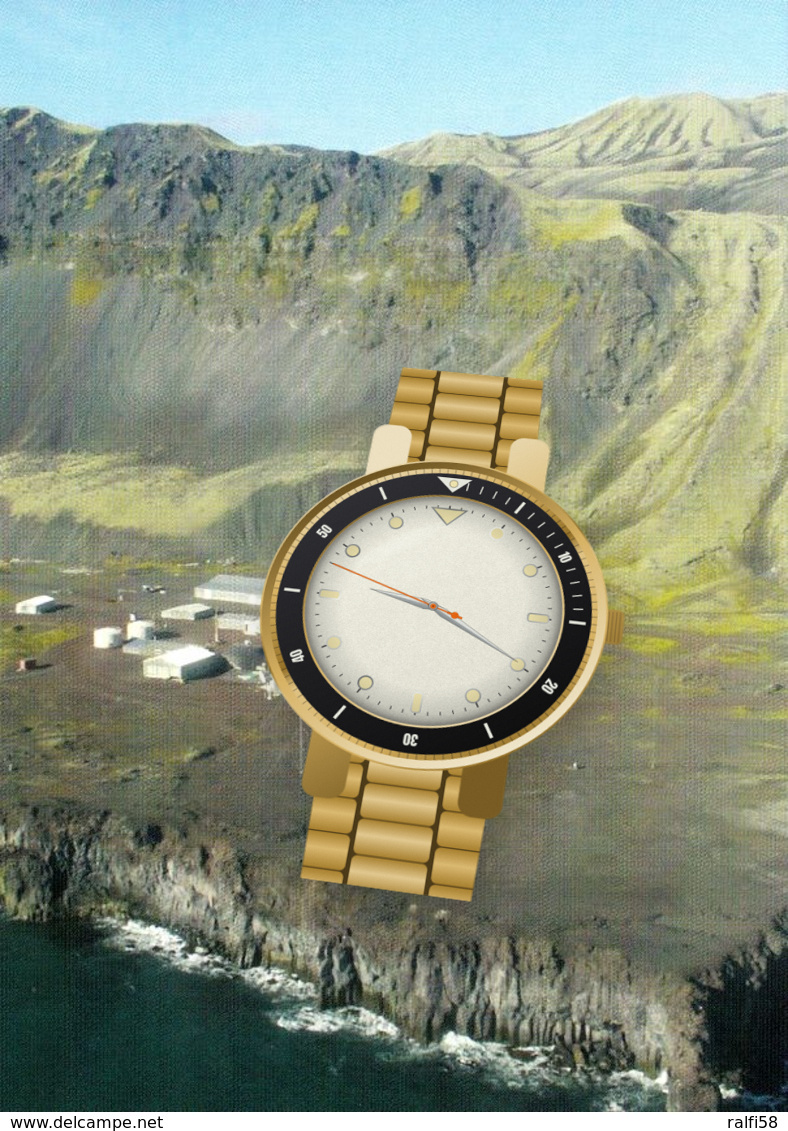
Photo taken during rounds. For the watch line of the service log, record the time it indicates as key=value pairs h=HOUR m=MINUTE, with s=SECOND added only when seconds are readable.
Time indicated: h=9 m=19 s=48
